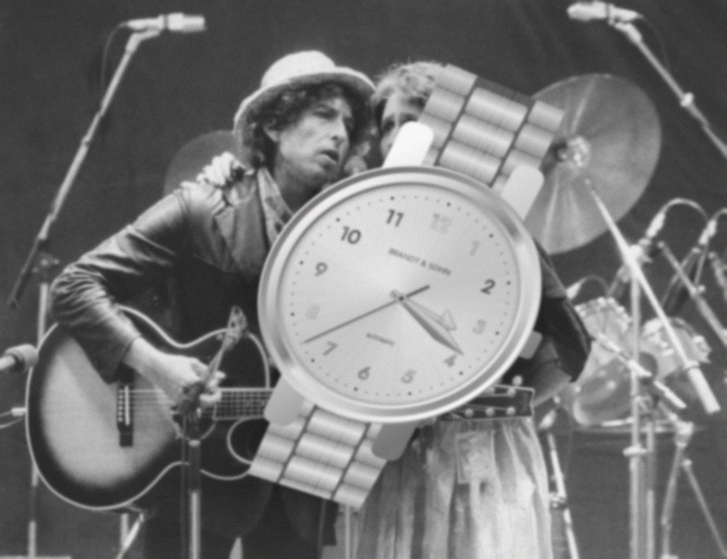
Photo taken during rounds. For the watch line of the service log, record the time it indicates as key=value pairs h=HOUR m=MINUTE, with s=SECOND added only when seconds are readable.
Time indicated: h=3 m=18 s=37
